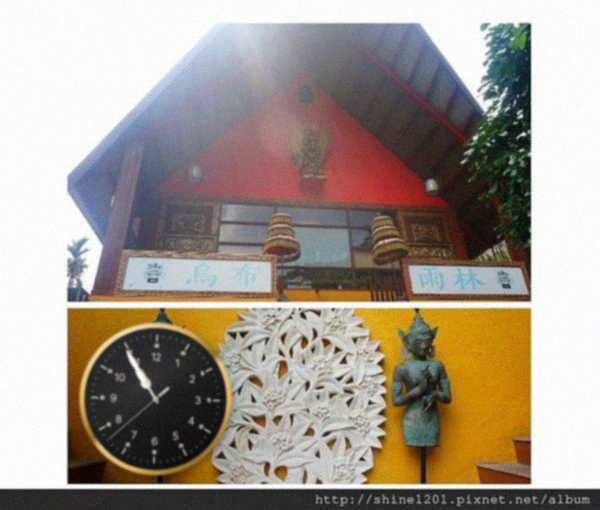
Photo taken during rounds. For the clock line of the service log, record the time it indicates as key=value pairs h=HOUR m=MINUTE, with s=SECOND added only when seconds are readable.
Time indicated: h=10 m=54 s=38
